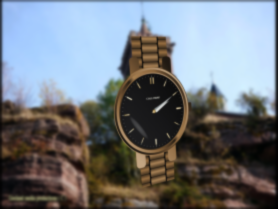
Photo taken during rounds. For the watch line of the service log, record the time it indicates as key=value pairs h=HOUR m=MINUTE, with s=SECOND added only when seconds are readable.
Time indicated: h=2 m=10
